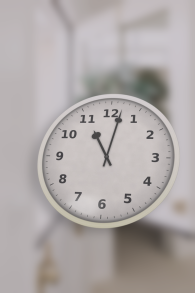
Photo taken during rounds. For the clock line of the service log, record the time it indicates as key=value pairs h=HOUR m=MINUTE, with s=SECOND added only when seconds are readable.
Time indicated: h=11 m=2
